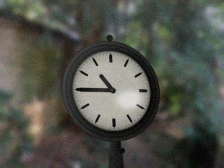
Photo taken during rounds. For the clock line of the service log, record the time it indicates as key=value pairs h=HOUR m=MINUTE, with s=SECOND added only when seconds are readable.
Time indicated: h=10 m=45
